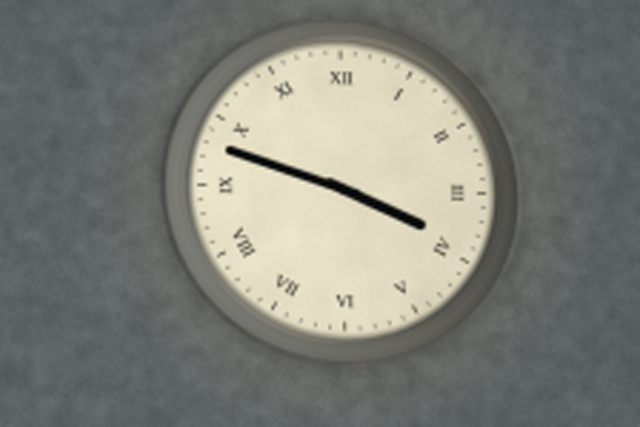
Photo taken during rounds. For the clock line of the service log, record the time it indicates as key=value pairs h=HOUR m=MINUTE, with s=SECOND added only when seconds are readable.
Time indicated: h=3 m=48
